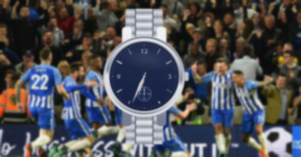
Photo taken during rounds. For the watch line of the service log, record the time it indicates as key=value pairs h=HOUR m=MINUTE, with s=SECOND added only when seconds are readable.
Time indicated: h=6 m=34
